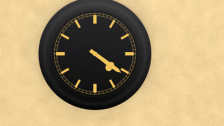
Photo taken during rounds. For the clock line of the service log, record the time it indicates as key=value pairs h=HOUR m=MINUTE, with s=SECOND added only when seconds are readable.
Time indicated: h=4 m=21
